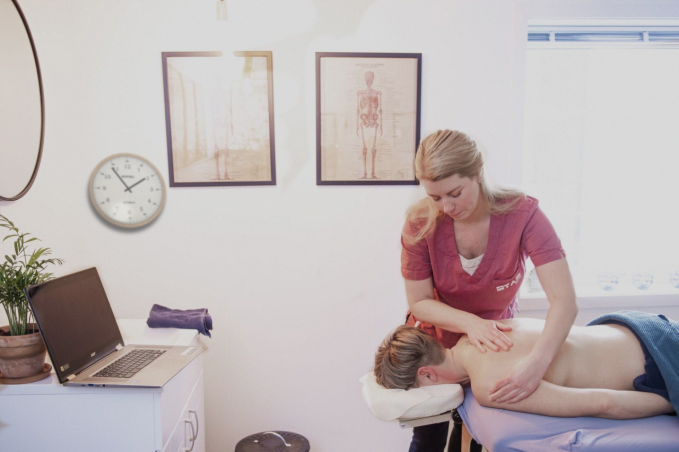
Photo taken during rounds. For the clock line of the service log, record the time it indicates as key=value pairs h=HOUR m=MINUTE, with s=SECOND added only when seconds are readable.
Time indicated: h=1 m=54
